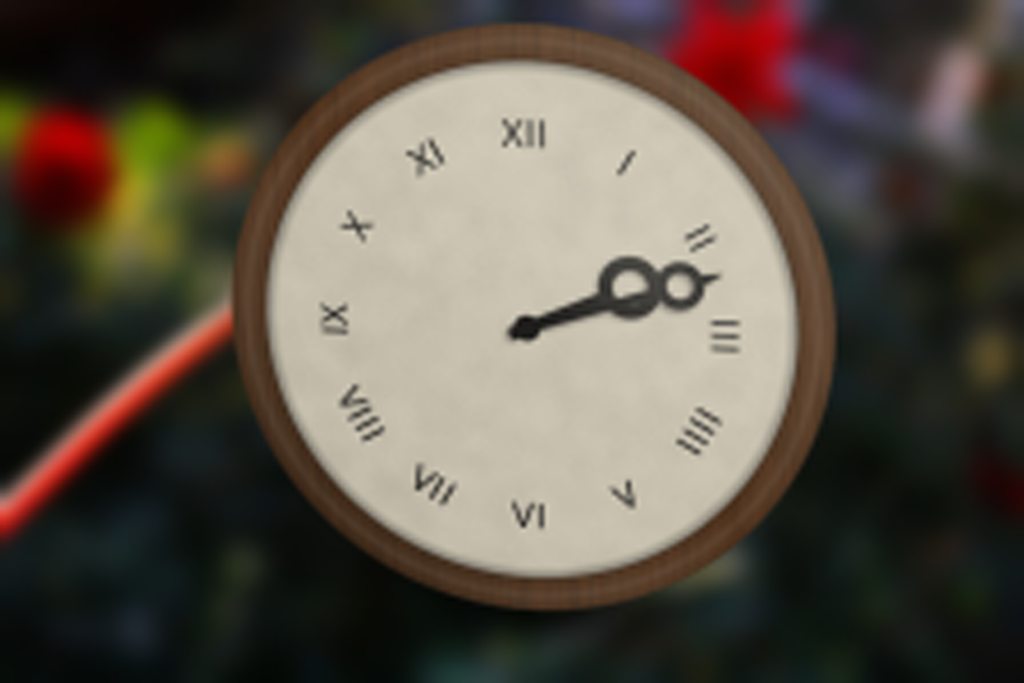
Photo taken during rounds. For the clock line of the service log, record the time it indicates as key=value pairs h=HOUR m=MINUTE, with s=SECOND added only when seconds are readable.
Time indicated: h=2 m=12
